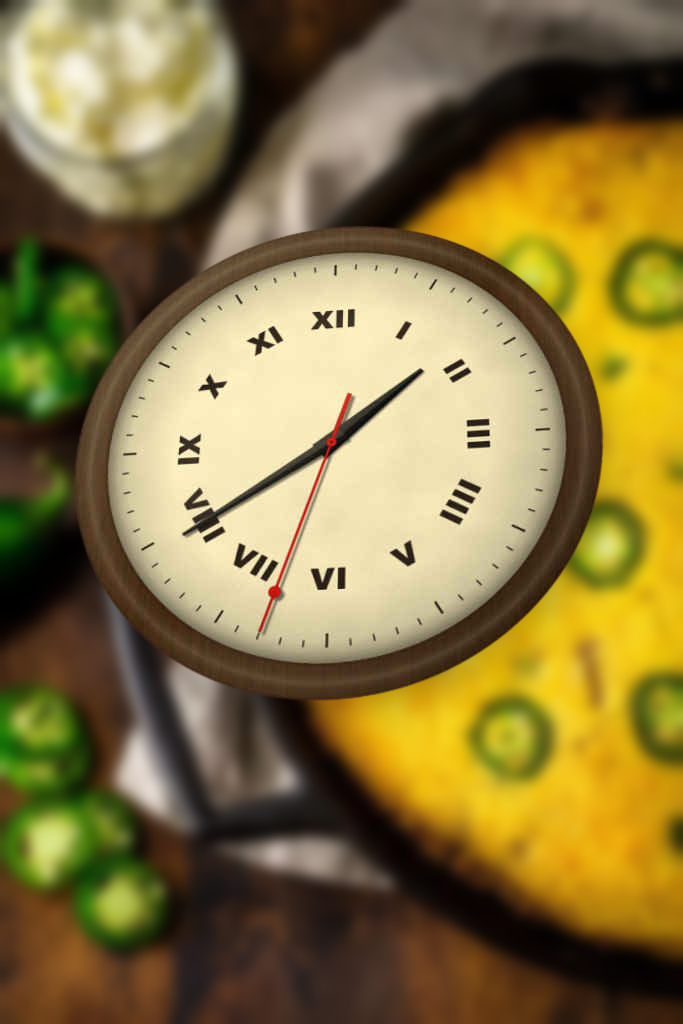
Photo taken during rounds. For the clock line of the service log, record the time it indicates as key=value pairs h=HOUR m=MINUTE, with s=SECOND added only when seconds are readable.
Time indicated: h=1 m=39 s=33
